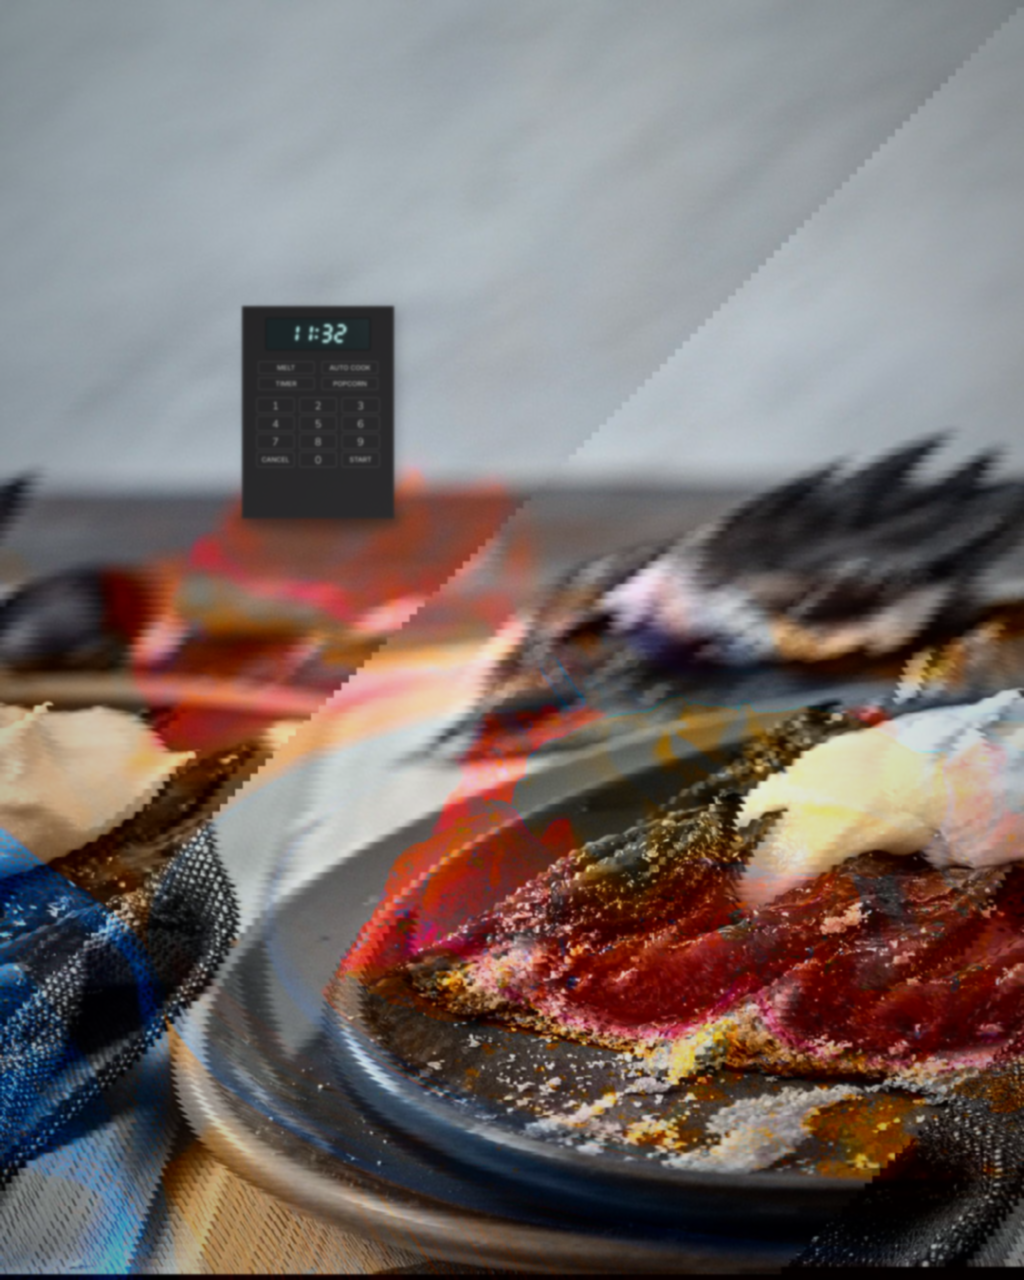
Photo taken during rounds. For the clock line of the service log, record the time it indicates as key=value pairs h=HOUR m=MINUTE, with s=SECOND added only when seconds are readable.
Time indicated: h=11 m=32
